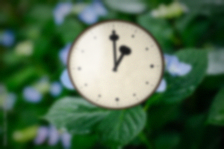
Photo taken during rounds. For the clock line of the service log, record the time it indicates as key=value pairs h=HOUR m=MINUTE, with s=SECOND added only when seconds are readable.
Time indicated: h=1 m=0
